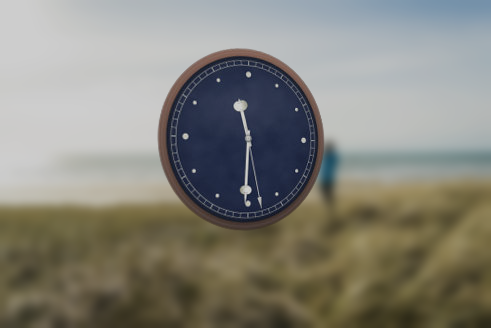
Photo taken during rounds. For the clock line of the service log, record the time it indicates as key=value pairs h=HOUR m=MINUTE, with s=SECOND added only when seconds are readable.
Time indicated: h=11 m=30 s=28
